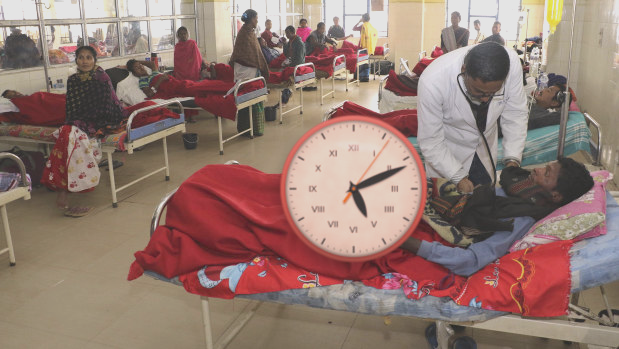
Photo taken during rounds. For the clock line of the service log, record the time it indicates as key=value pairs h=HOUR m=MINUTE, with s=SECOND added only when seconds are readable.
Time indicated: h=5 m=11 s=6
